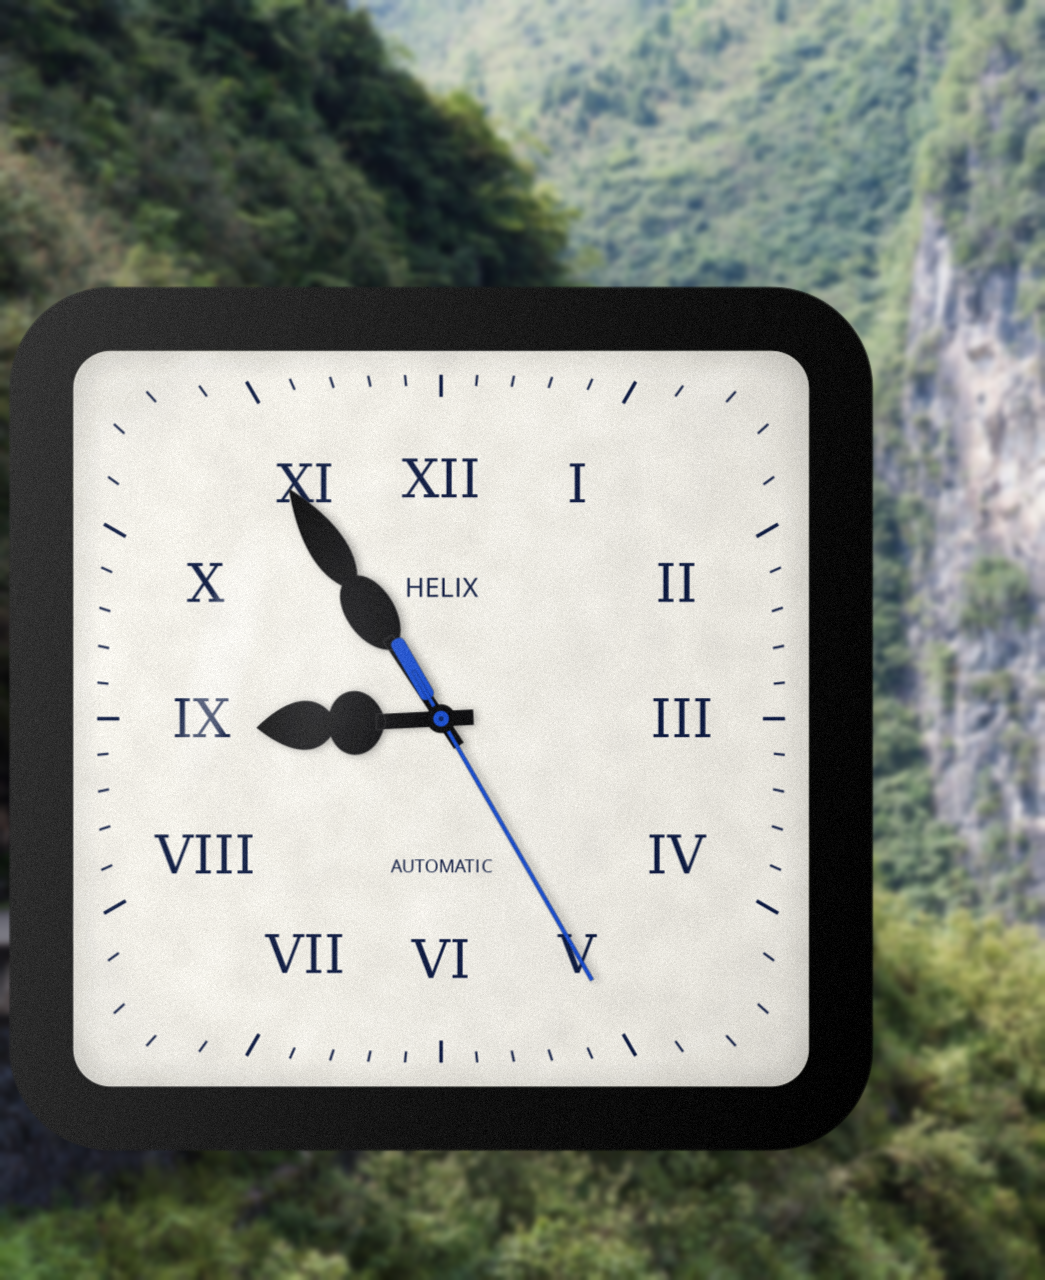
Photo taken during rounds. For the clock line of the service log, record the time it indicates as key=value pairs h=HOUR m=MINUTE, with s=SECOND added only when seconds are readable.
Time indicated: h=8 m=54 s=25
